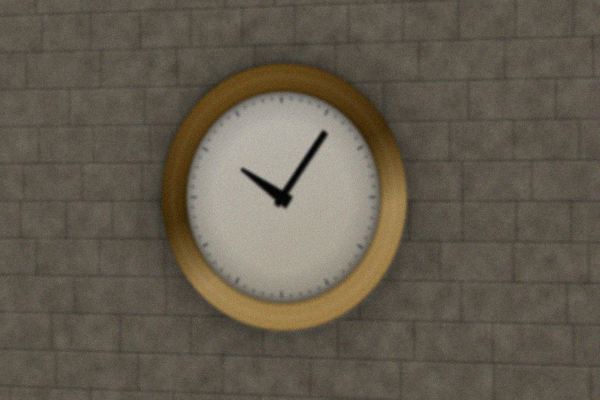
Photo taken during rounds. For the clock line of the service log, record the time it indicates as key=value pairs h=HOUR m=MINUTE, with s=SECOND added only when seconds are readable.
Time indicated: h=10 m=6
